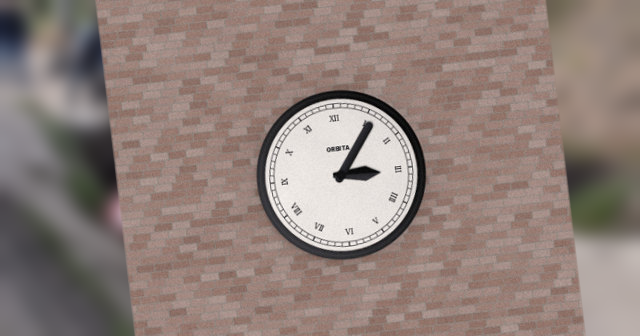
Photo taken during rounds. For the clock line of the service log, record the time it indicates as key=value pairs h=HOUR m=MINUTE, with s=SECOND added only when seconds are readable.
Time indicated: h=3 m=6
